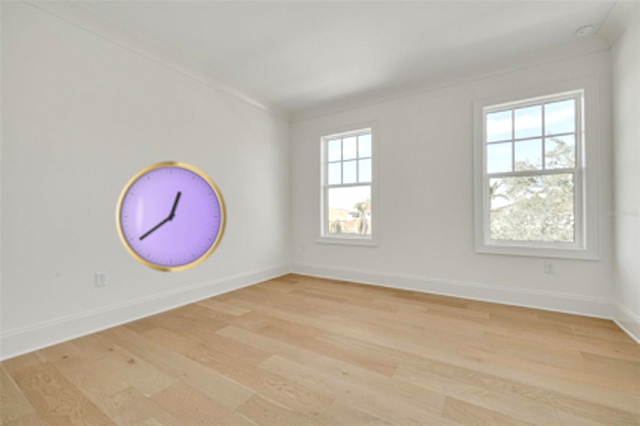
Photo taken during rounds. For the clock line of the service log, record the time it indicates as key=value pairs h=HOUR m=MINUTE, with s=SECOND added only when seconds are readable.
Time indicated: h=12 m=39
